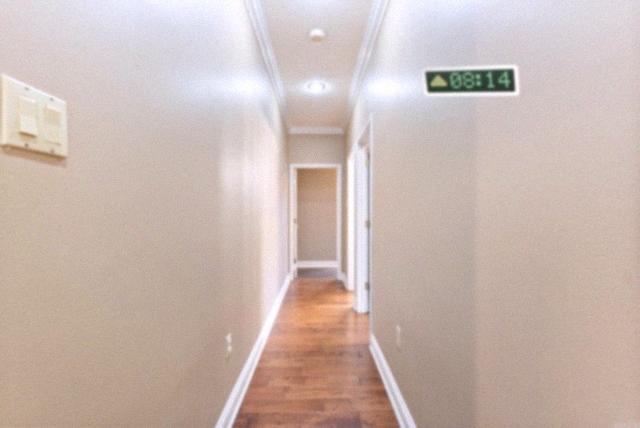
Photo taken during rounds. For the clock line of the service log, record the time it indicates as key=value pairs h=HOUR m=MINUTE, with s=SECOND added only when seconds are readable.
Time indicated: h=8 m=14
